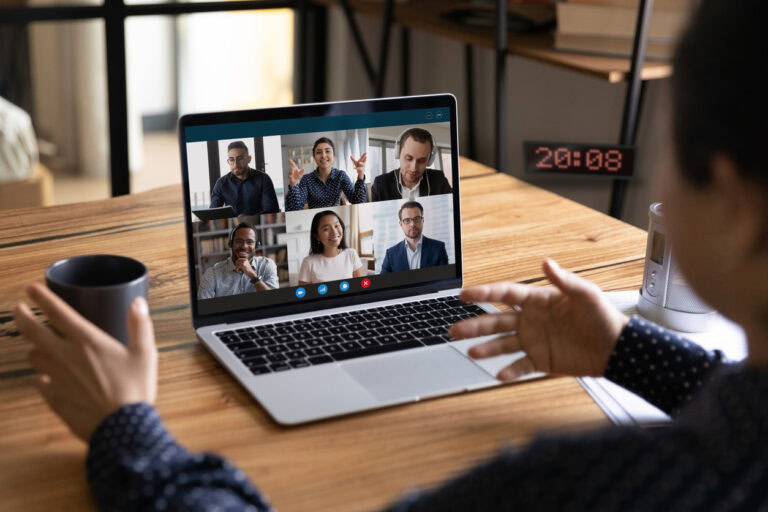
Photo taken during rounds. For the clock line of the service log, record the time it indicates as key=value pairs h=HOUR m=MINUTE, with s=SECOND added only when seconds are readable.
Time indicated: h=20 m=8
